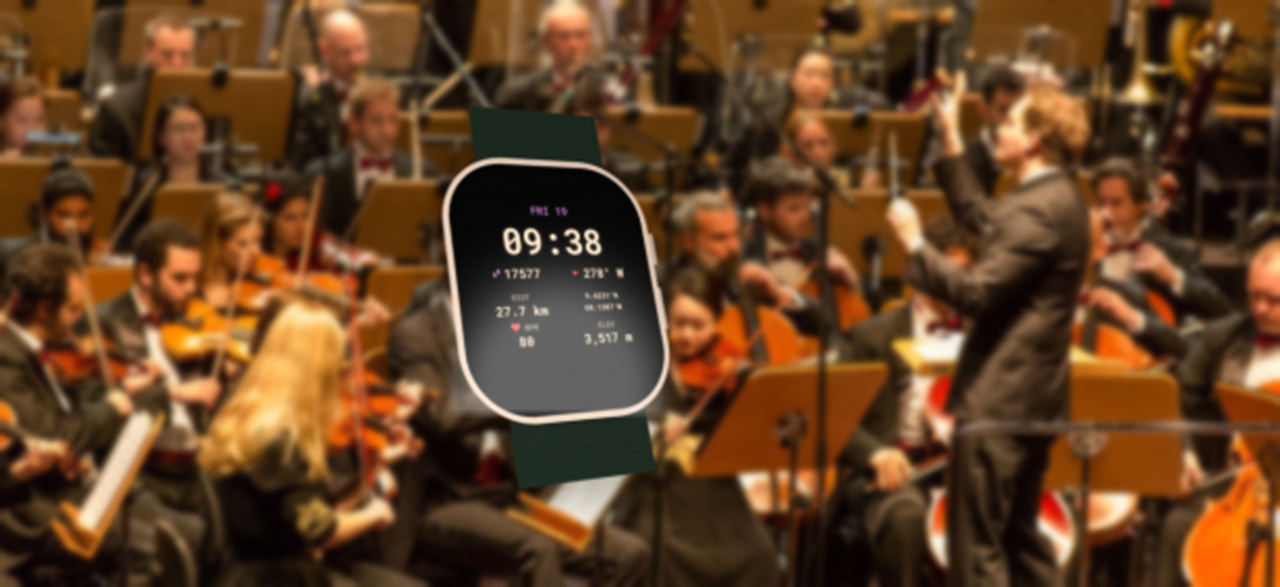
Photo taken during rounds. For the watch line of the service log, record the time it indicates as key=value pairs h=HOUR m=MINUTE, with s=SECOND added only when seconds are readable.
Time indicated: h=9 m=38
